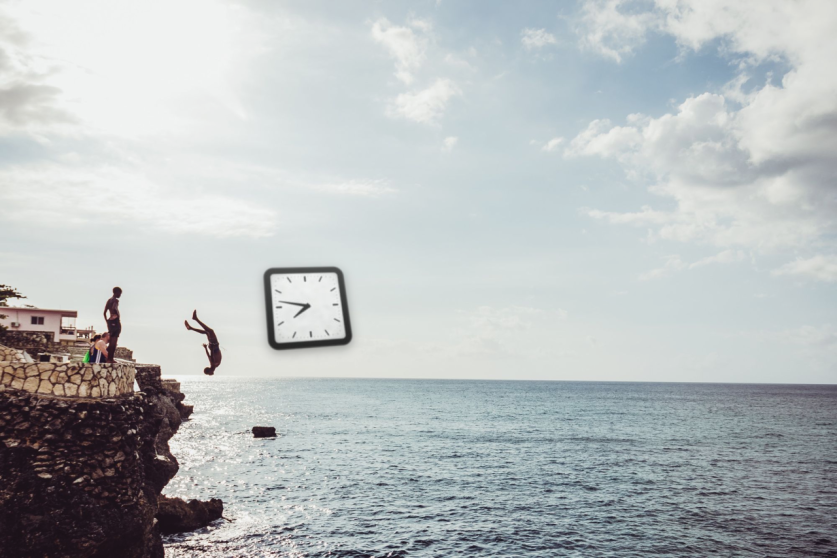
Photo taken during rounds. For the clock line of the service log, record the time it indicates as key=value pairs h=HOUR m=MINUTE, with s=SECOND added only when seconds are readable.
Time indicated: h=7 m=47
